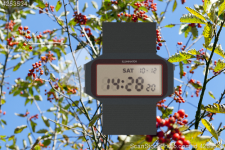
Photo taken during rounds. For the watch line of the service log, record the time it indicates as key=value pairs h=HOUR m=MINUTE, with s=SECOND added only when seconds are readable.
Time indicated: h=14 m=28 s=20
